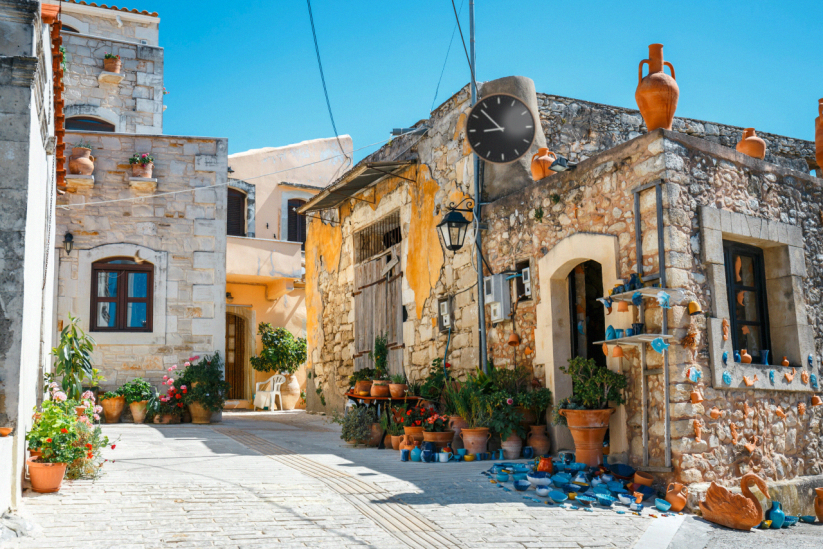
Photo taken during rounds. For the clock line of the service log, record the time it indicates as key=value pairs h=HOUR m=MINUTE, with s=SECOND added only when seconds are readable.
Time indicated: h=8 m=53
